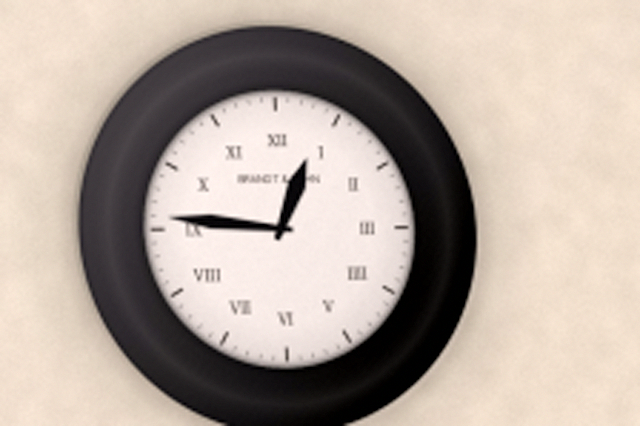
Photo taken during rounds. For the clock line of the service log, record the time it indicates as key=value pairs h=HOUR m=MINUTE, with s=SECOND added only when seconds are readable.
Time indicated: h=12 m=46
